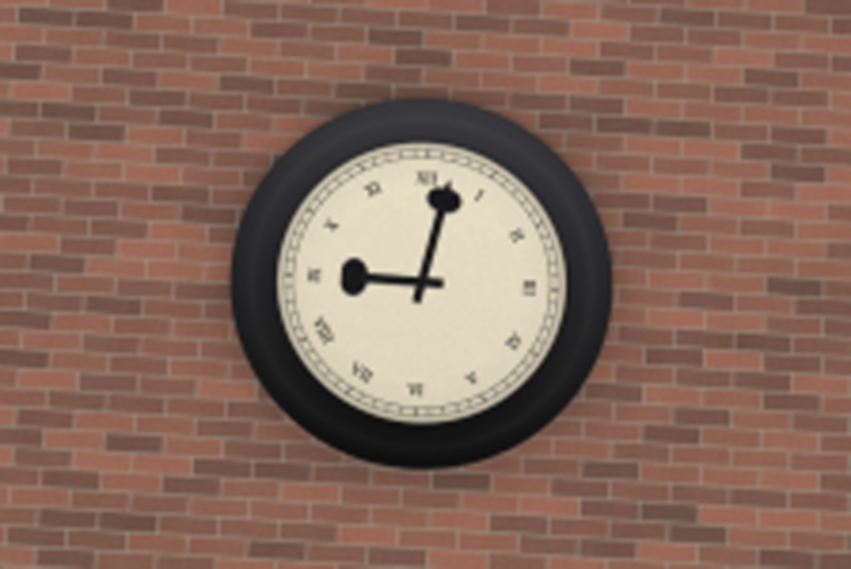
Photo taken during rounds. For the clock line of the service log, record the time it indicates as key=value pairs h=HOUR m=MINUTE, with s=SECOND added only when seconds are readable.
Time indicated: h=9 m=2
